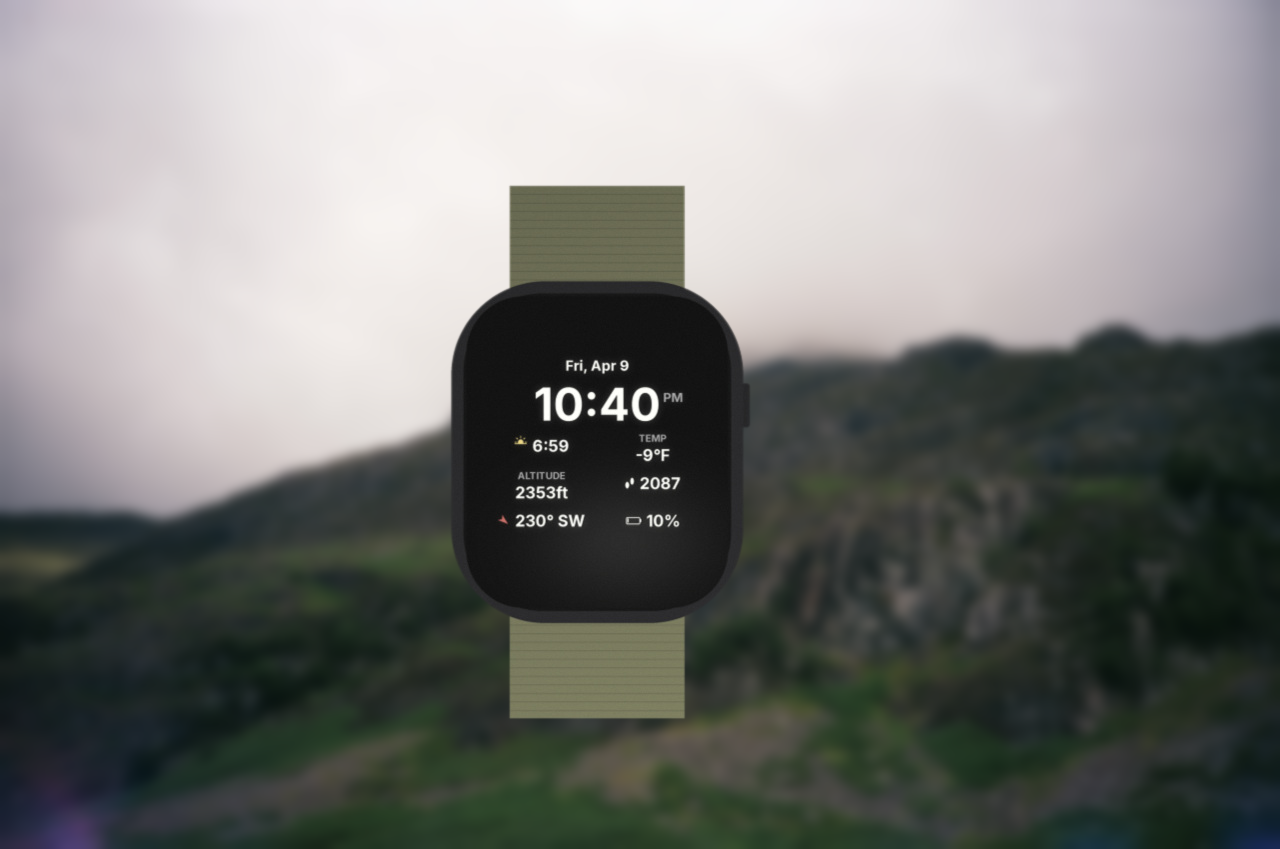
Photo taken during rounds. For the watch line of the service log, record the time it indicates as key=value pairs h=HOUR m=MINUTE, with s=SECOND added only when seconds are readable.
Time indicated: h=10 m=40
